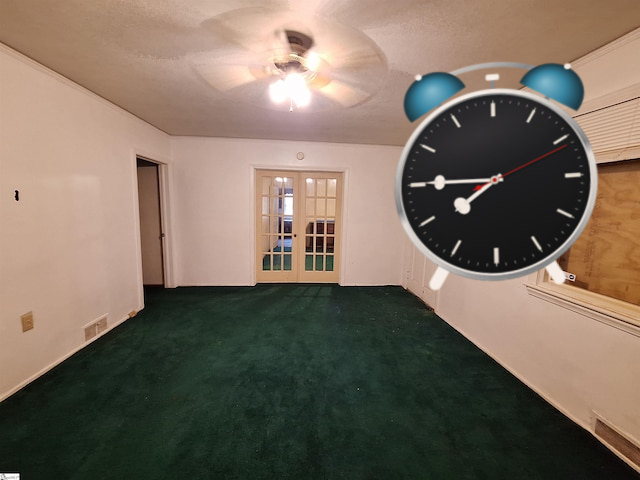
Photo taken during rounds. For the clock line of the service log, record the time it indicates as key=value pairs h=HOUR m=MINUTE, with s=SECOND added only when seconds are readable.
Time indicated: h=7 m=45 s=11
